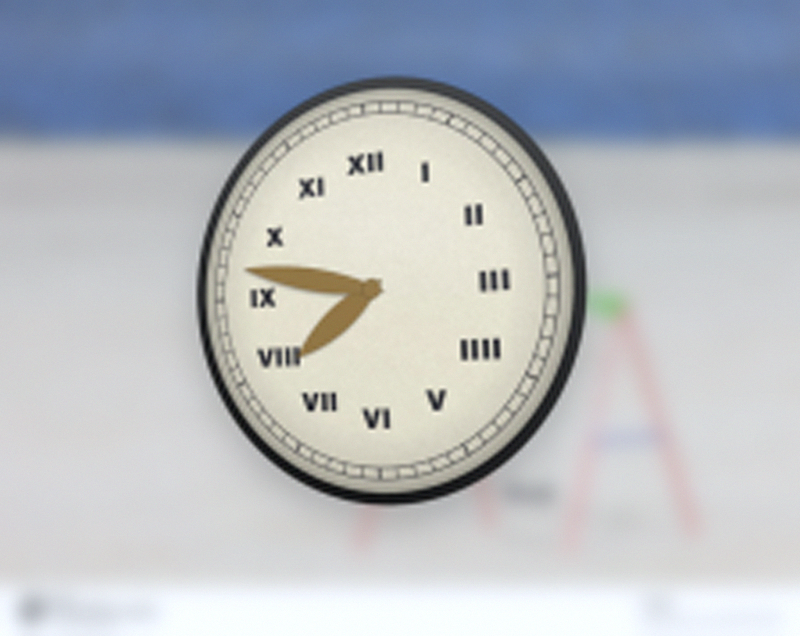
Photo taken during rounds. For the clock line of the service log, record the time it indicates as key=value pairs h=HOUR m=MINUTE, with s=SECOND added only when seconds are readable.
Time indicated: h=7 m=47
